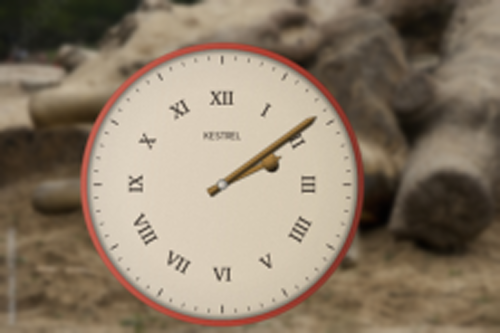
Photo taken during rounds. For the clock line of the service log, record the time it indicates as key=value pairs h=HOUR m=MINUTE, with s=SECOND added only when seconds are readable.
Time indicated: h=2 m=9
